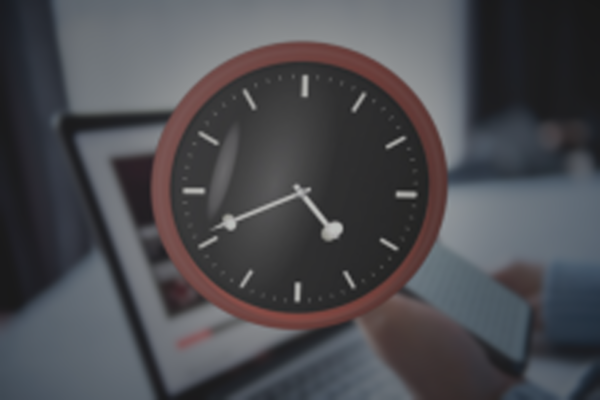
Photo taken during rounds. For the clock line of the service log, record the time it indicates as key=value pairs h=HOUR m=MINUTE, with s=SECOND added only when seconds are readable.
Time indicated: h=4 m=41
